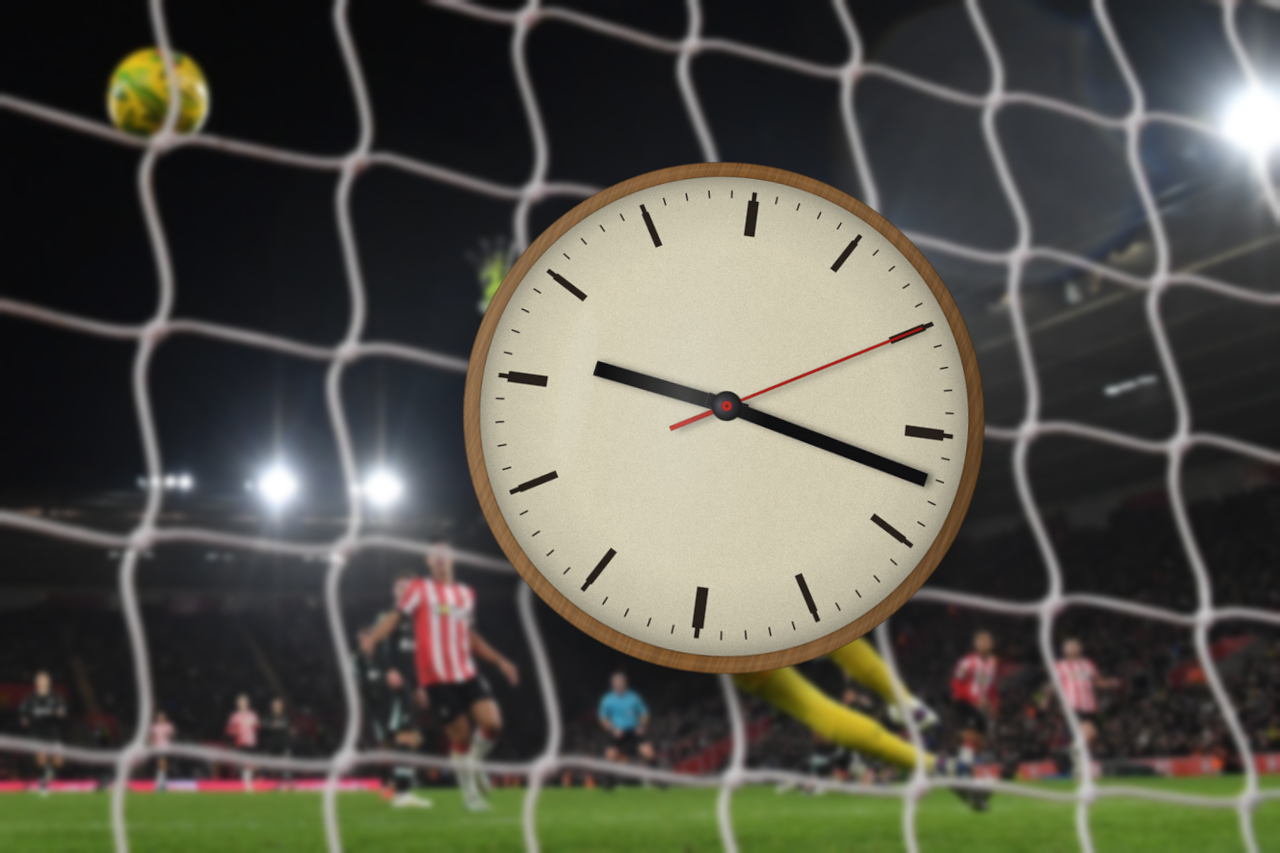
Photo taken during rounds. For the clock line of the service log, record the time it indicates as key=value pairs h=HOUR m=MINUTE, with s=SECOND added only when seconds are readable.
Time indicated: h=9 m=17 s=10
